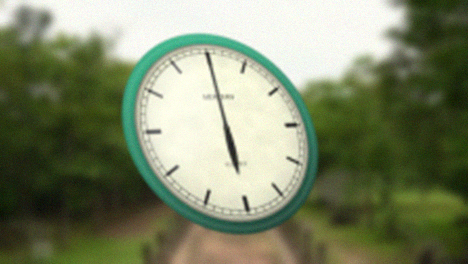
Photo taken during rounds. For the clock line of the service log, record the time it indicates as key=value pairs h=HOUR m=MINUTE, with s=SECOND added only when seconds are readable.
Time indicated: h=6 m=0
